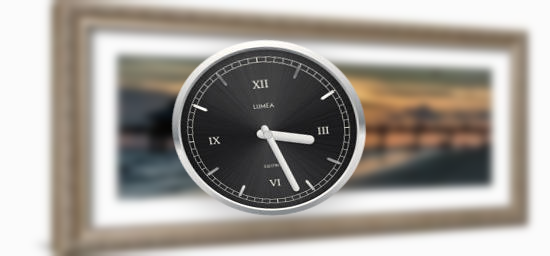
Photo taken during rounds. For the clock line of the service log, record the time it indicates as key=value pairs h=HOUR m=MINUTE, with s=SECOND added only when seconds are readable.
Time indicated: h=3 m=27
